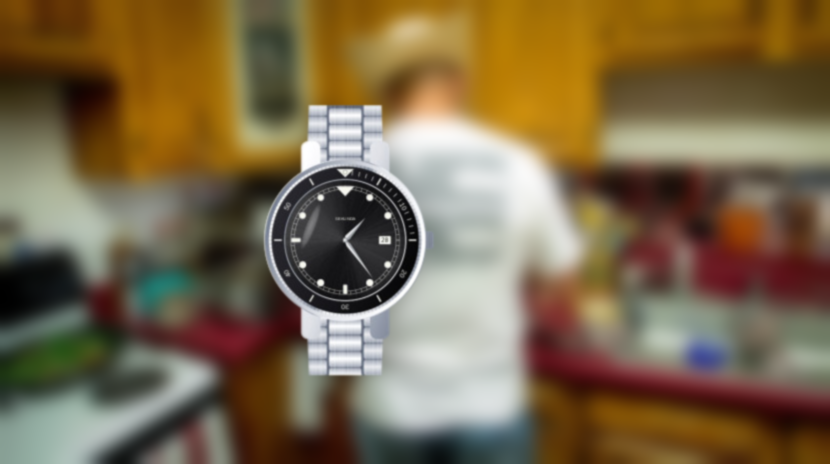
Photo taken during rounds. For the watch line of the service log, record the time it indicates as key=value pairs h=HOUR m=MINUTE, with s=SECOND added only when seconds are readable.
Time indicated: h=1 m=24
